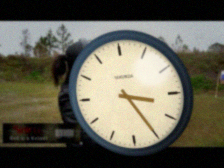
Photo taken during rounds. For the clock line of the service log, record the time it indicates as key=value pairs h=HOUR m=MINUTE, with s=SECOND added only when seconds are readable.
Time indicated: h=3 m=25
